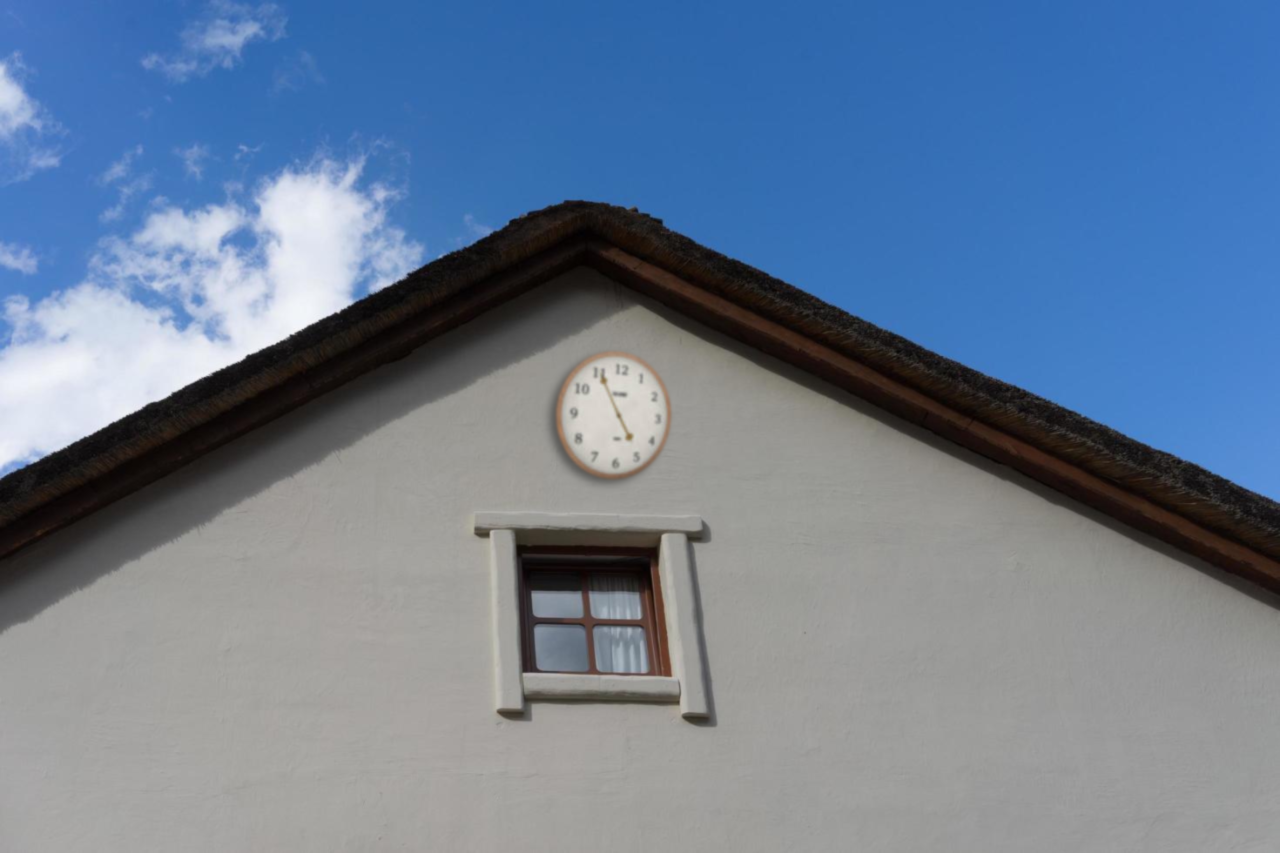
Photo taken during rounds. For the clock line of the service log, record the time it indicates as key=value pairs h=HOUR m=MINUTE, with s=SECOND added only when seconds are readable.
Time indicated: h=4 m=55
